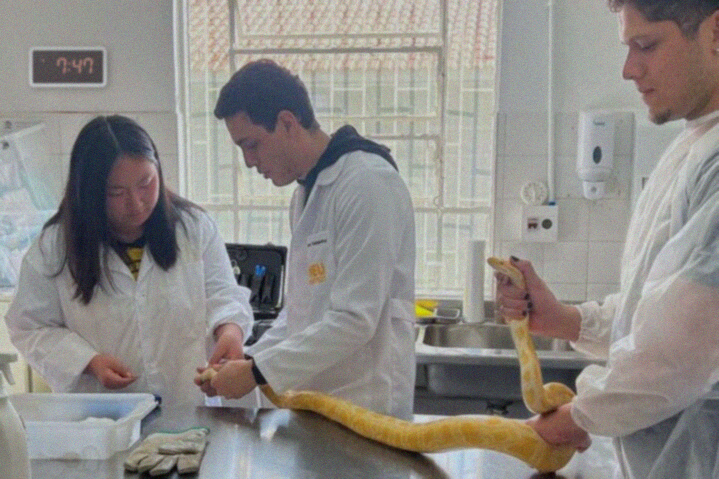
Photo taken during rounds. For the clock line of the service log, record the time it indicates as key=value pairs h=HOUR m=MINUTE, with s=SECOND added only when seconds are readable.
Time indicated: h=7 m=47
